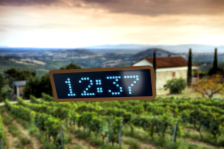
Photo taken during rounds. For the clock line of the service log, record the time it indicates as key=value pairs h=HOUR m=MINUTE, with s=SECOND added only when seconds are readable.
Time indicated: h=12 m=37
